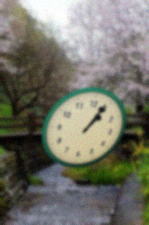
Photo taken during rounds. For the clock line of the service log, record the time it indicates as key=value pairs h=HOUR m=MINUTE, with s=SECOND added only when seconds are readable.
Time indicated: h=1 m=4
